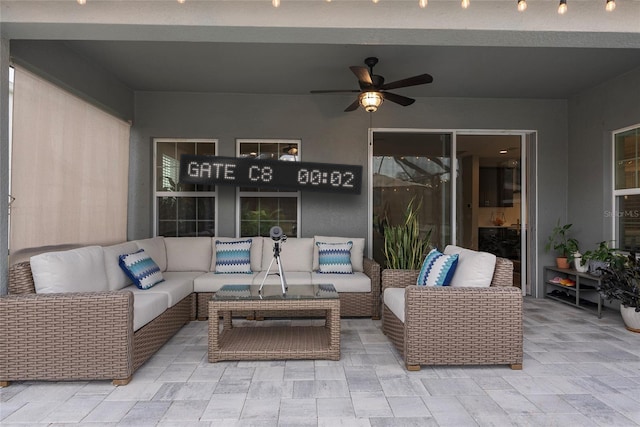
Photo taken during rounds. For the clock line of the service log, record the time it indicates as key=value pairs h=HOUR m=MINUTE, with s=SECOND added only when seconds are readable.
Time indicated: h=0 m=2
